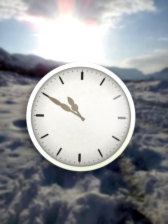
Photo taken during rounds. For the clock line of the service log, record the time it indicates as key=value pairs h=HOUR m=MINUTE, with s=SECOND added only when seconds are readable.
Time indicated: h=10 m=50
